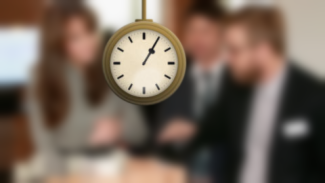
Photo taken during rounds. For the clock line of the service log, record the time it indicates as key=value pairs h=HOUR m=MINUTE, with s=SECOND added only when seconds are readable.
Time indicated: h=1 m=5
